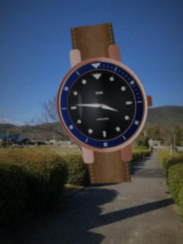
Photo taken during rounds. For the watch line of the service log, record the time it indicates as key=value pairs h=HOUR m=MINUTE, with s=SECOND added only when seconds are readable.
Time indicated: h=3 m=46
